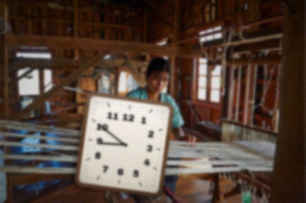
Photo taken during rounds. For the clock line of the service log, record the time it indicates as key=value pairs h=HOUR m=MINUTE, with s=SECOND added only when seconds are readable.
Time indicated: h=8 m=50
